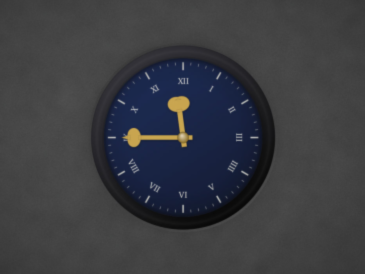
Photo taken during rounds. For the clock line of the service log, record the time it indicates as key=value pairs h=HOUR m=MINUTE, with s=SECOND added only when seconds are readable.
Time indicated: h=11 m=45
